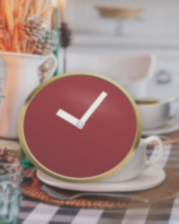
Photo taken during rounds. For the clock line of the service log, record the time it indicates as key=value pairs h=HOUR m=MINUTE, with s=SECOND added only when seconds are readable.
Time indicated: h=10 m=6
